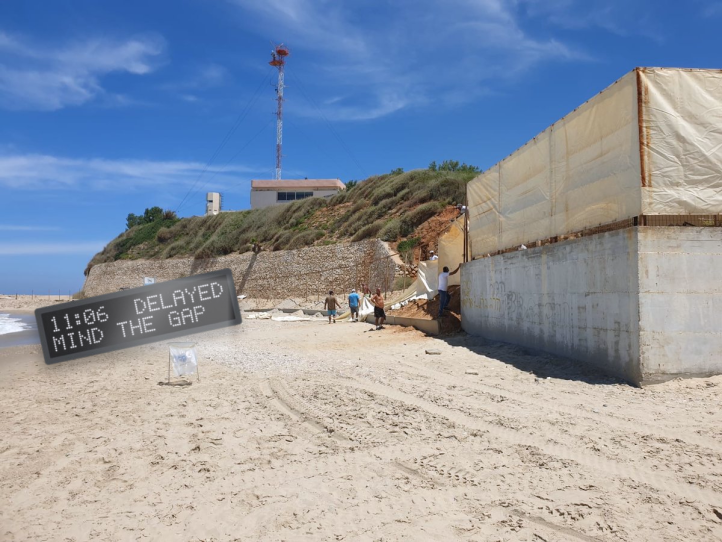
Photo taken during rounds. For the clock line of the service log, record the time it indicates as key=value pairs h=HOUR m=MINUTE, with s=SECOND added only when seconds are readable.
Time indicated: h=11 m=6
